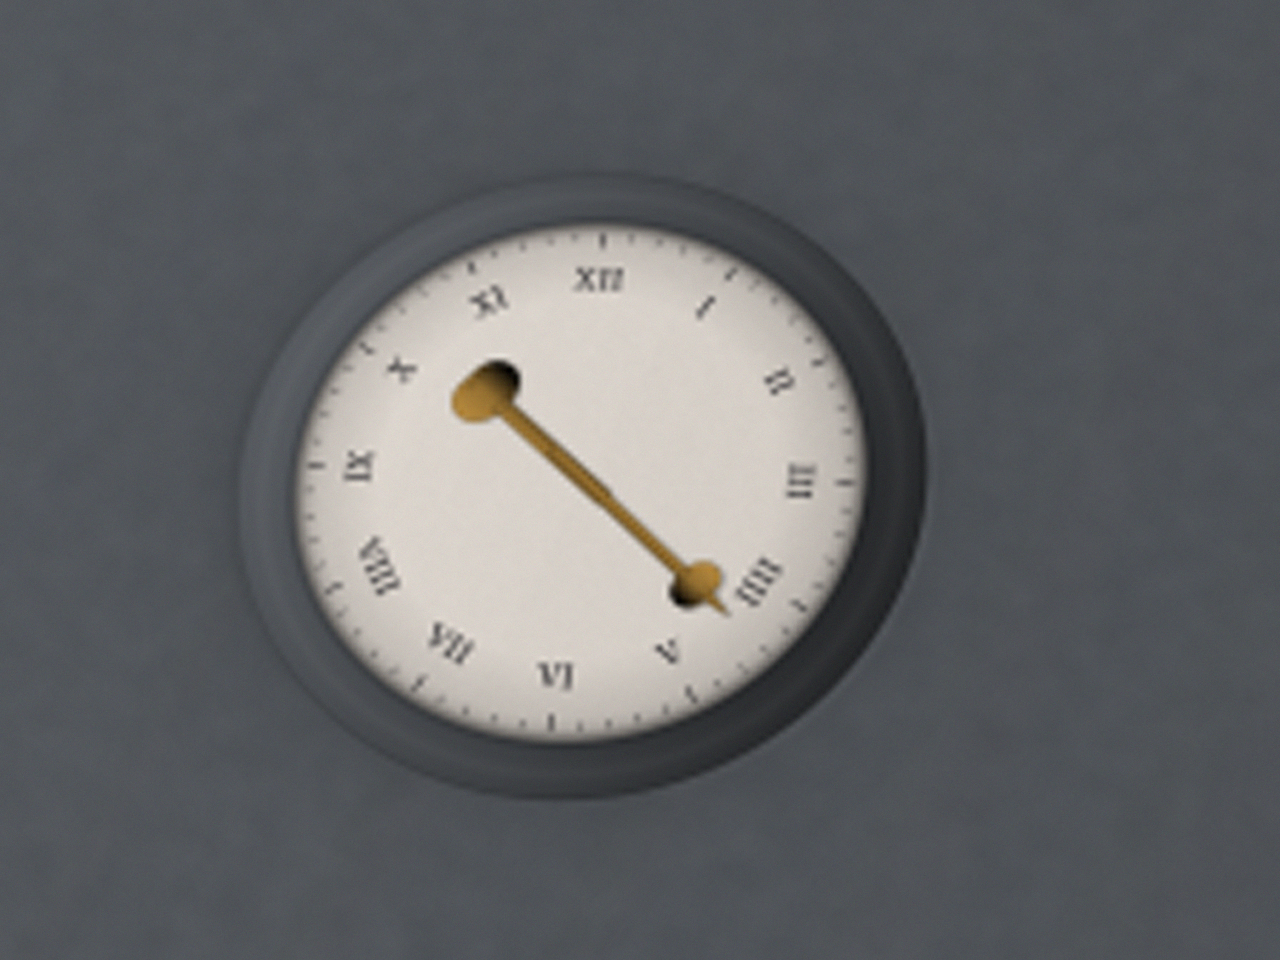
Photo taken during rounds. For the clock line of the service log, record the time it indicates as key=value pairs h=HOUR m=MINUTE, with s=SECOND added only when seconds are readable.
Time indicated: h=10 m=22
